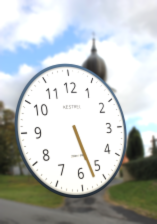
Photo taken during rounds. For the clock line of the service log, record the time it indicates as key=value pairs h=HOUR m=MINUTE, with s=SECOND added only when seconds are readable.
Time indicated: h=5 m=27
